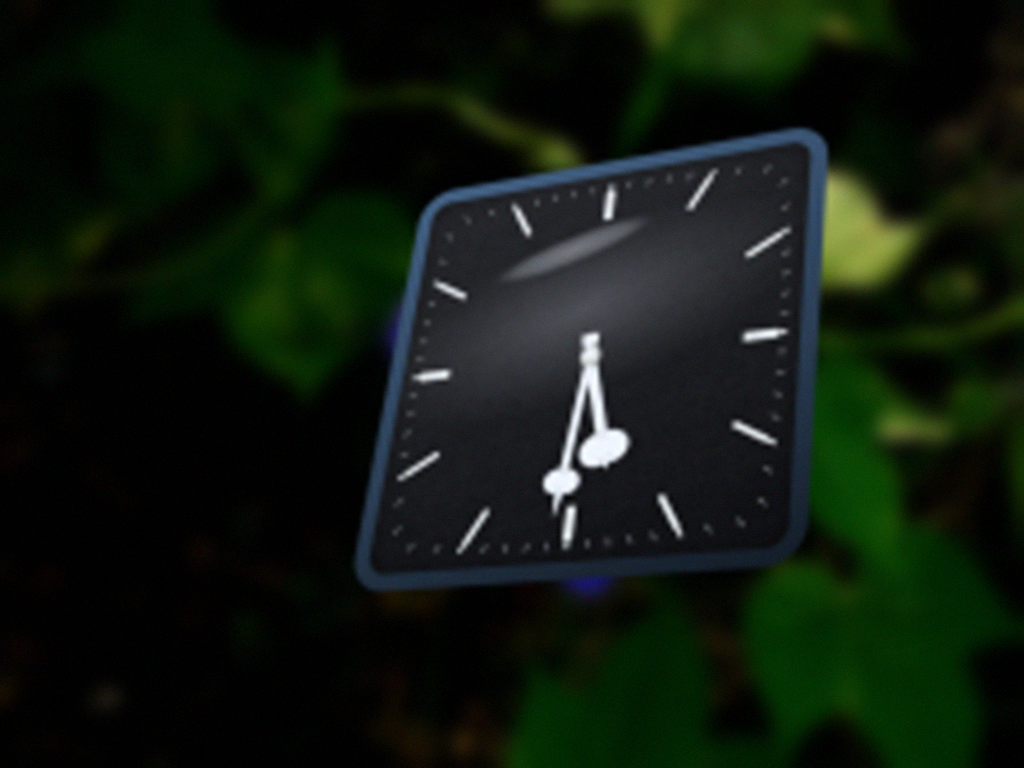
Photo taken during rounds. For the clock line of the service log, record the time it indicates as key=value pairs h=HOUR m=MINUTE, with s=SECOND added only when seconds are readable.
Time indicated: h=5 m=31
